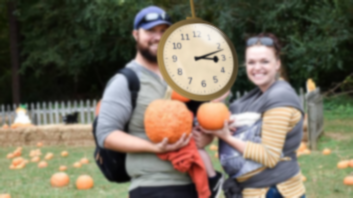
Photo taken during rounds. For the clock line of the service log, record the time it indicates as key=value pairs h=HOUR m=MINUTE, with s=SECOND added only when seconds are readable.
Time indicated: h=3 m=12
